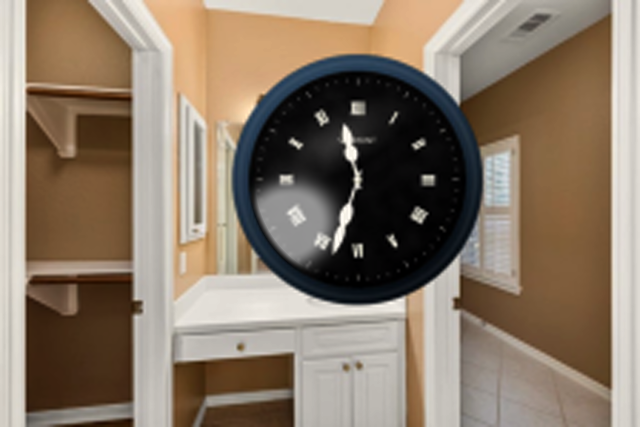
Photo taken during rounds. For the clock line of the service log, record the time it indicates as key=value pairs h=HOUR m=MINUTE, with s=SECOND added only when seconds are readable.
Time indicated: h=11 m=33
